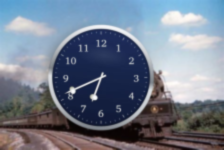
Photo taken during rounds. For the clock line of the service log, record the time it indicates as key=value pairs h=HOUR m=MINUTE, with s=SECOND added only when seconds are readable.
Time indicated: h=6 m=41
